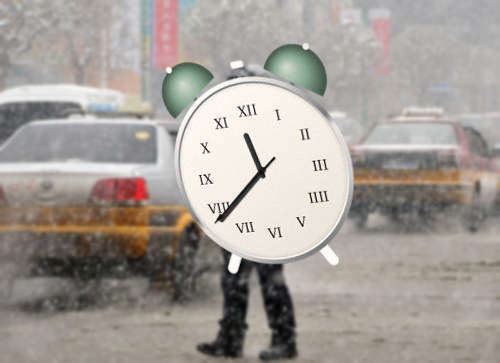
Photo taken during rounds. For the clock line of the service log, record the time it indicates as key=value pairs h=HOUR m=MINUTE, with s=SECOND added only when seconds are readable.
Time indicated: h=11 m=38 s=39
